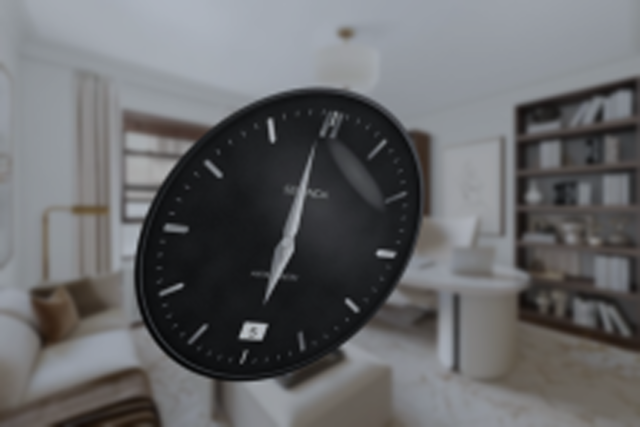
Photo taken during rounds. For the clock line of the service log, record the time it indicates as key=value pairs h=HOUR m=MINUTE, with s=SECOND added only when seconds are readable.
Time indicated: h=5 m=59
